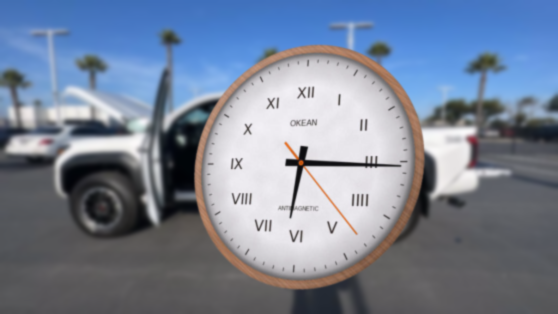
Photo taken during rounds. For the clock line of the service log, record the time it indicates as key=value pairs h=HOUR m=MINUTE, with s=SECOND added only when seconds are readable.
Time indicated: h=6 m=15 s=23
